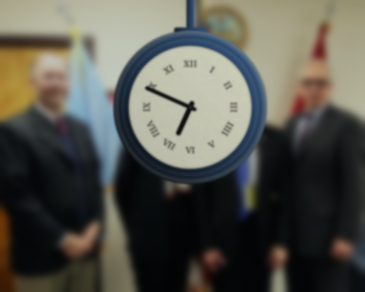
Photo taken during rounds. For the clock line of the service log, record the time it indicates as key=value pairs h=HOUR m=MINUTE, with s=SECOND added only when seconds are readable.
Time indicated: h=6 m=49
